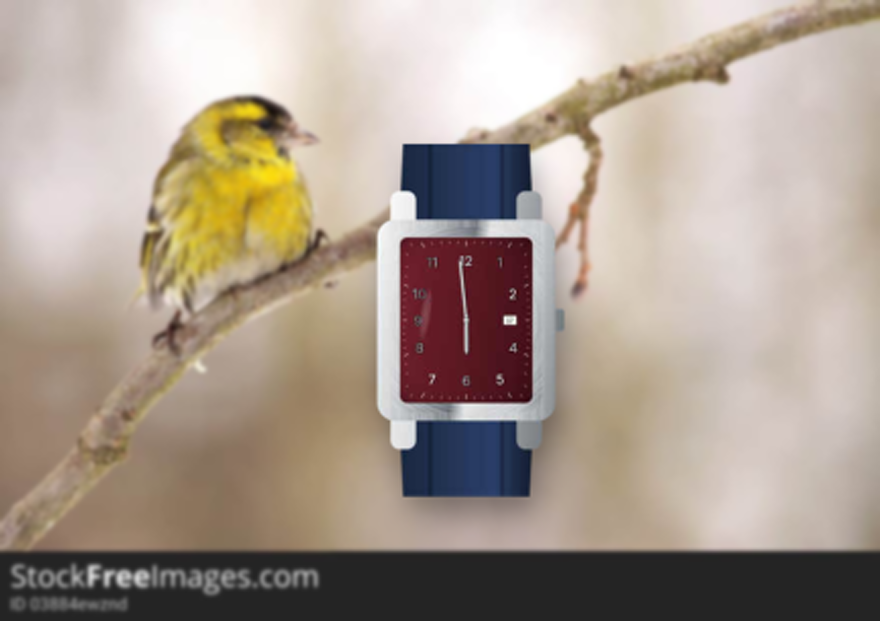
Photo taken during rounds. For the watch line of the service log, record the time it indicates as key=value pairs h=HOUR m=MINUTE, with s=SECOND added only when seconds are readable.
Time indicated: h=5 m=59
